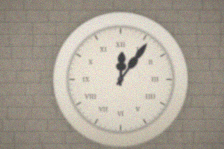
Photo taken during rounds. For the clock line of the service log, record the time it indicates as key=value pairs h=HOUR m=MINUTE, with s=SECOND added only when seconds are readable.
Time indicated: h=12 m=6
